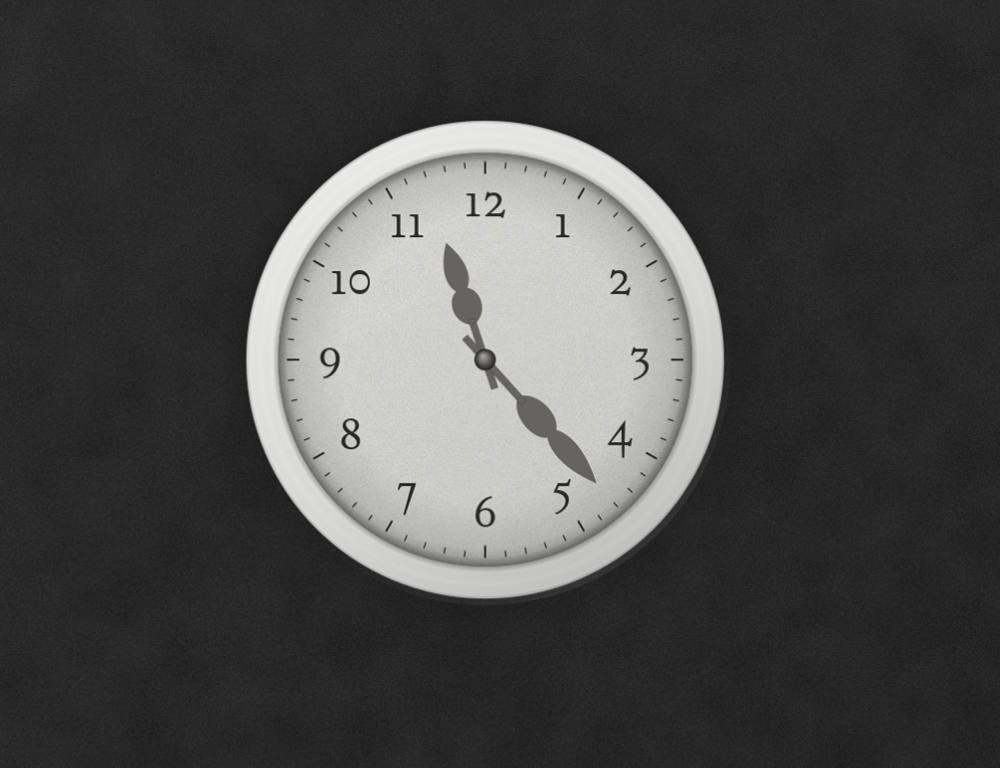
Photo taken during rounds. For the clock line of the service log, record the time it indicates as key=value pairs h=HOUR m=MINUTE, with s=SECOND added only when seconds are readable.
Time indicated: h=11 m=23
